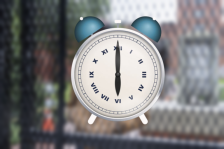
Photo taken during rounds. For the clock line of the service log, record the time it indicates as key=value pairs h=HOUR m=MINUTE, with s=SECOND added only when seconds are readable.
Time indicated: h=6 m=0
